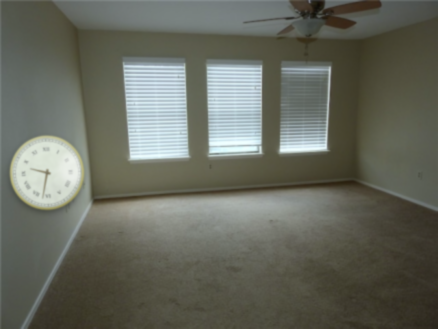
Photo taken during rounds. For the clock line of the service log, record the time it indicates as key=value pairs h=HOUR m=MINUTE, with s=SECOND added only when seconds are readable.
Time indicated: h=9 m=32
